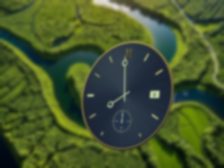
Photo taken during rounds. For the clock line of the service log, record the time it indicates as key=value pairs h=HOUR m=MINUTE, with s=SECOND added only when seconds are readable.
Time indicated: h=7 m=59
